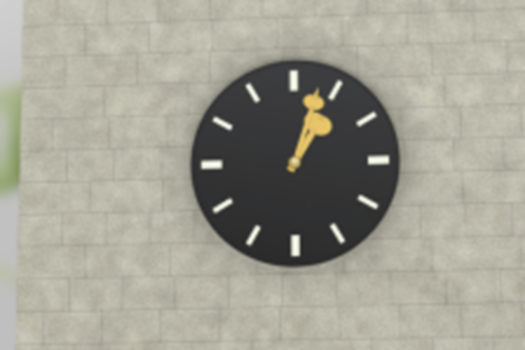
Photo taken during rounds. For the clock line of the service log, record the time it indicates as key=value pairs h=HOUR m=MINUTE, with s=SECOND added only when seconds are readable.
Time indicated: h=1 m=3
